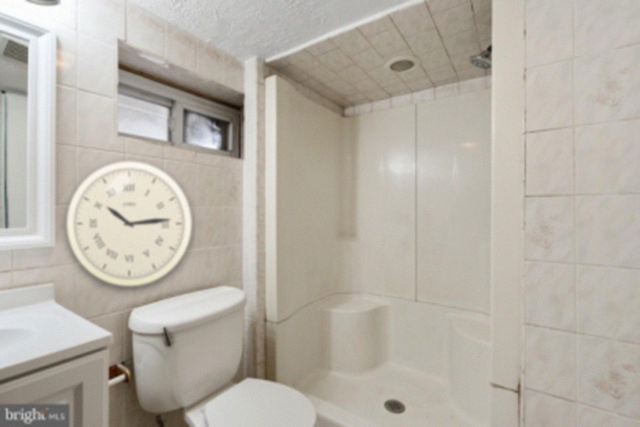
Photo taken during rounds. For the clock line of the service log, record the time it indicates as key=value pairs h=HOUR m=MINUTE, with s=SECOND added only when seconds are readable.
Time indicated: h=10 m=14
